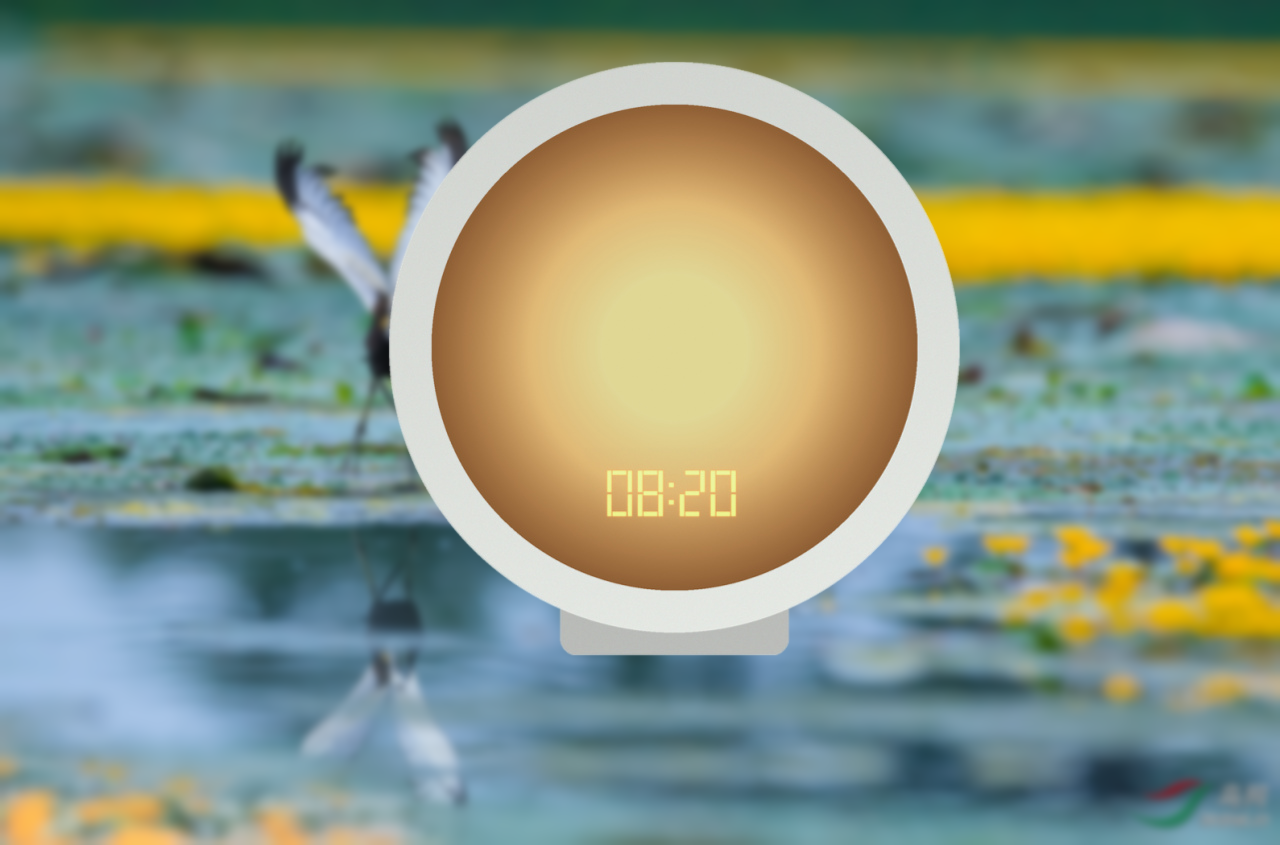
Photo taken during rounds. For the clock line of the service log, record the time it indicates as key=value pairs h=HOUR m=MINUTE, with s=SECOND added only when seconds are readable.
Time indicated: h=8 m=20
